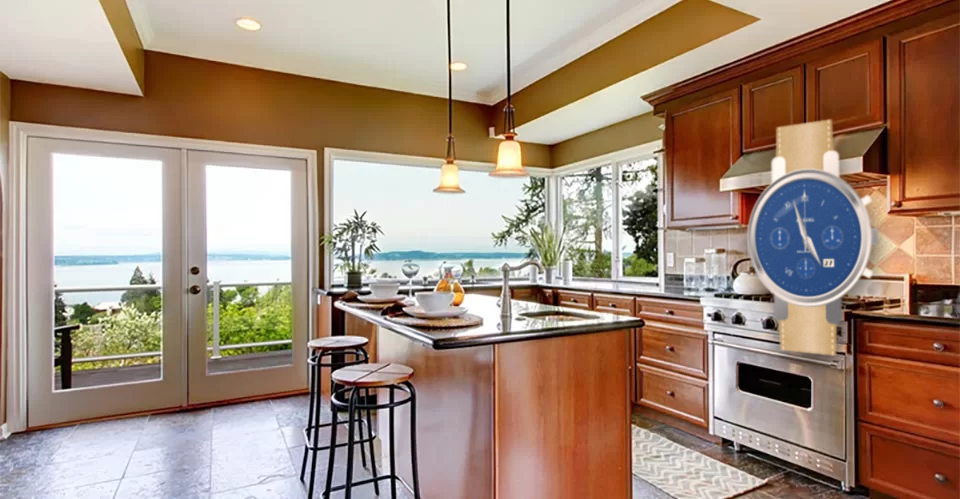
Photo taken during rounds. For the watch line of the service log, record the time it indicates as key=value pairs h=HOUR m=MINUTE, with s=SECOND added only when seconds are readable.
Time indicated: h=4 m=57
